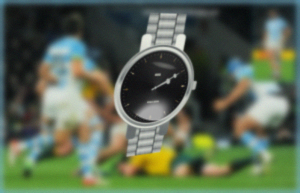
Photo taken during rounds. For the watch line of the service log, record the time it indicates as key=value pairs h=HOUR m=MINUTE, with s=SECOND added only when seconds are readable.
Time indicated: h=2 m=10
